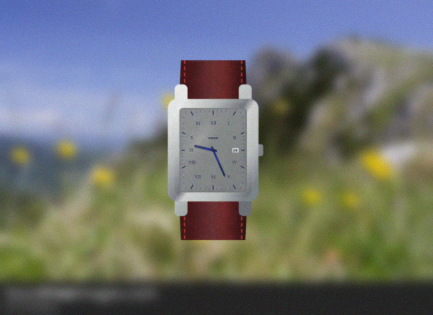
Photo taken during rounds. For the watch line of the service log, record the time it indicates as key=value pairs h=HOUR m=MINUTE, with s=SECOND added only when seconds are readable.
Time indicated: h=9 m=26
